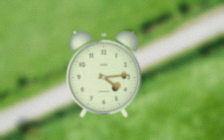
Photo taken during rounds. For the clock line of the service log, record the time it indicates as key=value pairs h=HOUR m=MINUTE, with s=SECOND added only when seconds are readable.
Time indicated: h=4 m=14
